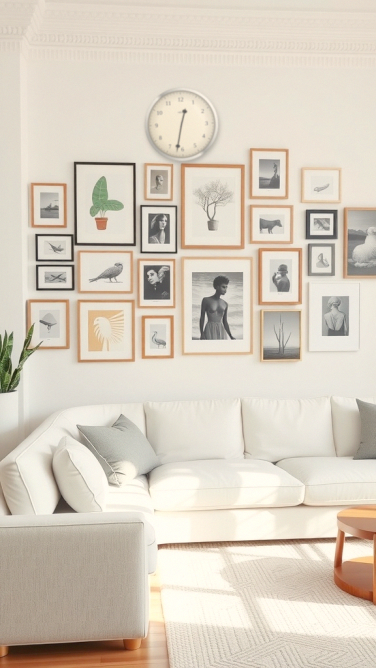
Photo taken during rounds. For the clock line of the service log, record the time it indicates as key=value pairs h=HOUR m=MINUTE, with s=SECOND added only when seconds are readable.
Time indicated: h=12 m=32
